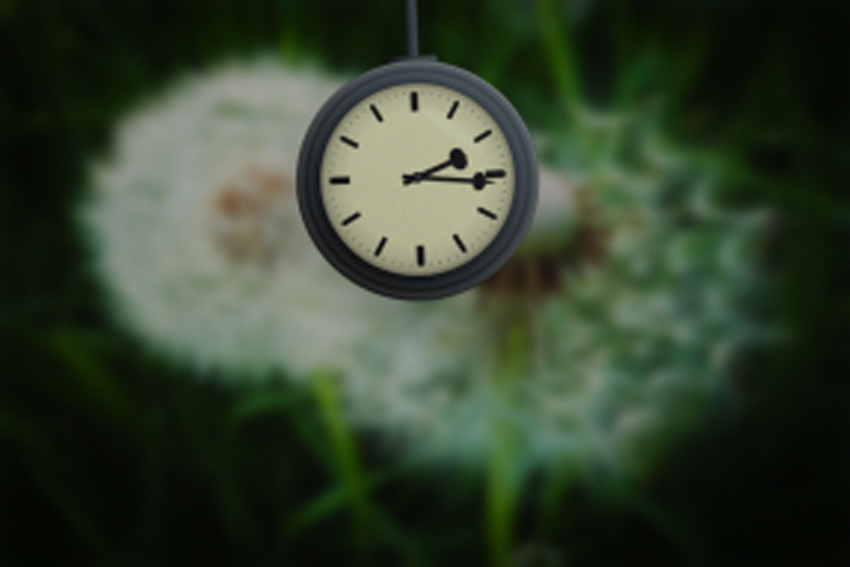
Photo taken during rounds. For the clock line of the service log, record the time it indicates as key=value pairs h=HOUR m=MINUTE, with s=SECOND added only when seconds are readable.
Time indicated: h=2 m=16
